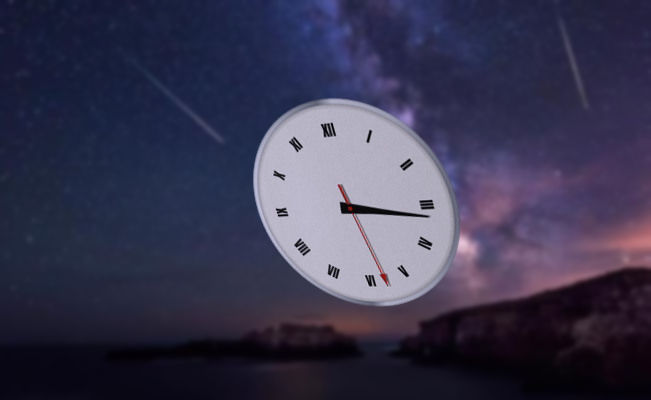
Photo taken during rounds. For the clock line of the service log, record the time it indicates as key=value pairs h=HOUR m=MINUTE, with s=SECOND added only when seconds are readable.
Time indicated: h=3 m=16 s=28
